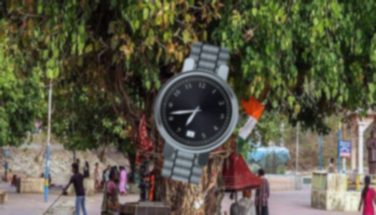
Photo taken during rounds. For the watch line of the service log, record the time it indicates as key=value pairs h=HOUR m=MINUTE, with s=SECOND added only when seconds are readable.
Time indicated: h=6 m=42
